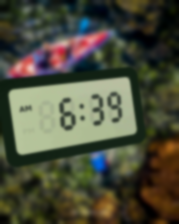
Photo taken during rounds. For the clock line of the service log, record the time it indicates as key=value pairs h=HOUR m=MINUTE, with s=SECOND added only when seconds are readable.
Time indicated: h=6 m=39
